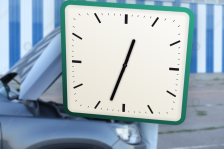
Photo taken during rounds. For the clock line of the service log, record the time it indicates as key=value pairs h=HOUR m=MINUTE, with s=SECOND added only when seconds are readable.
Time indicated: h=12 m=33
